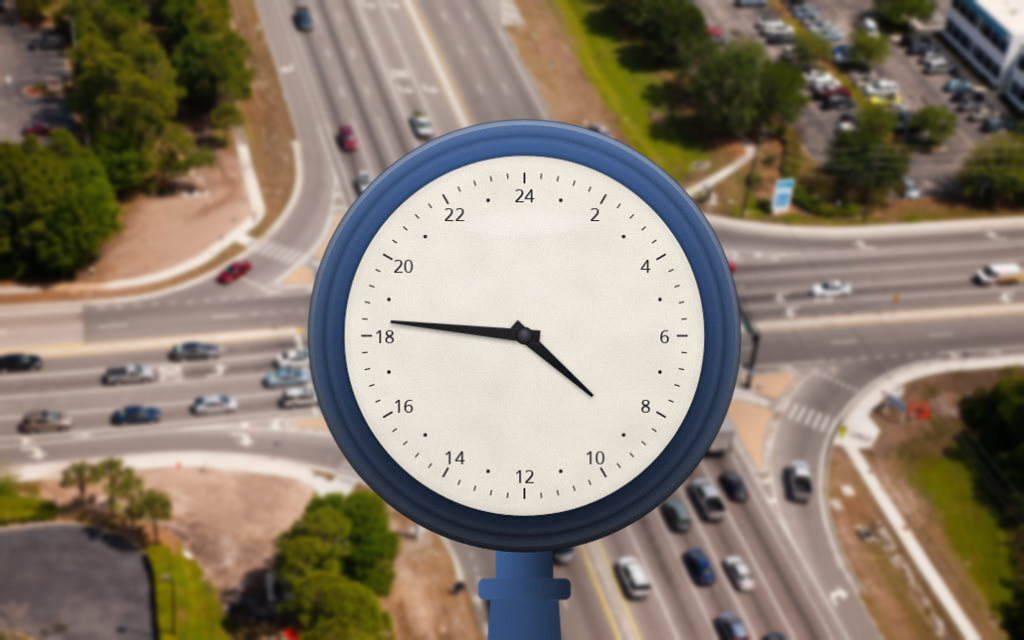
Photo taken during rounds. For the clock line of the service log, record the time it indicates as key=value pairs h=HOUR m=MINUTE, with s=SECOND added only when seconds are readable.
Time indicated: h=8 m=46
